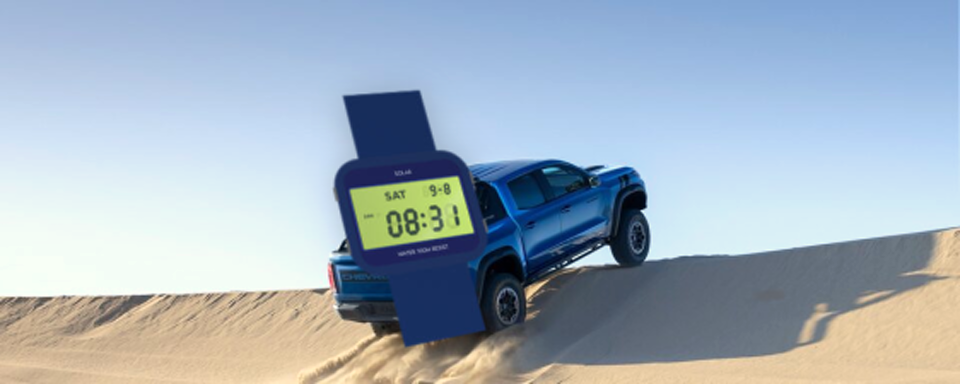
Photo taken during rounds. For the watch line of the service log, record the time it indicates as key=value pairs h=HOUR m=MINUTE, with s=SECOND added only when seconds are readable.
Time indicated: h=8 m=31
